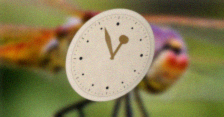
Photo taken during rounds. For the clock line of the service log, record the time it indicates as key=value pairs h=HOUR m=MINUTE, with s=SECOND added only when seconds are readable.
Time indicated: h=12 m=56
